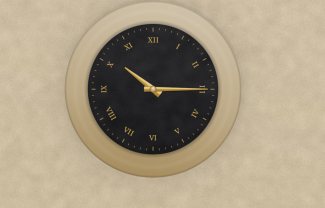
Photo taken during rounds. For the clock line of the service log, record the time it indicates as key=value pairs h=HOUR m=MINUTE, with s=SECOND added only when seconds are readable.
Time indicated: h=10 m=15
